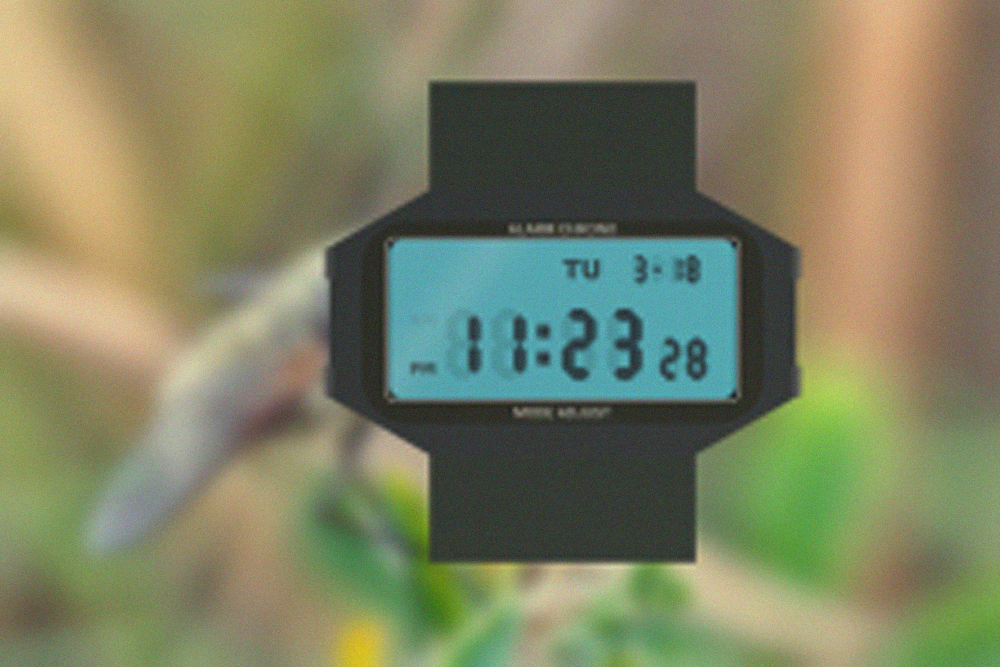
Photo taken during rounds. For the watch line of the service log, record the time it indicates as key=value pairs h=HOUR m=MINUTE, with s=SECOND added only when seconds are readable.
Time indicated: h=11 m=23 s=28
